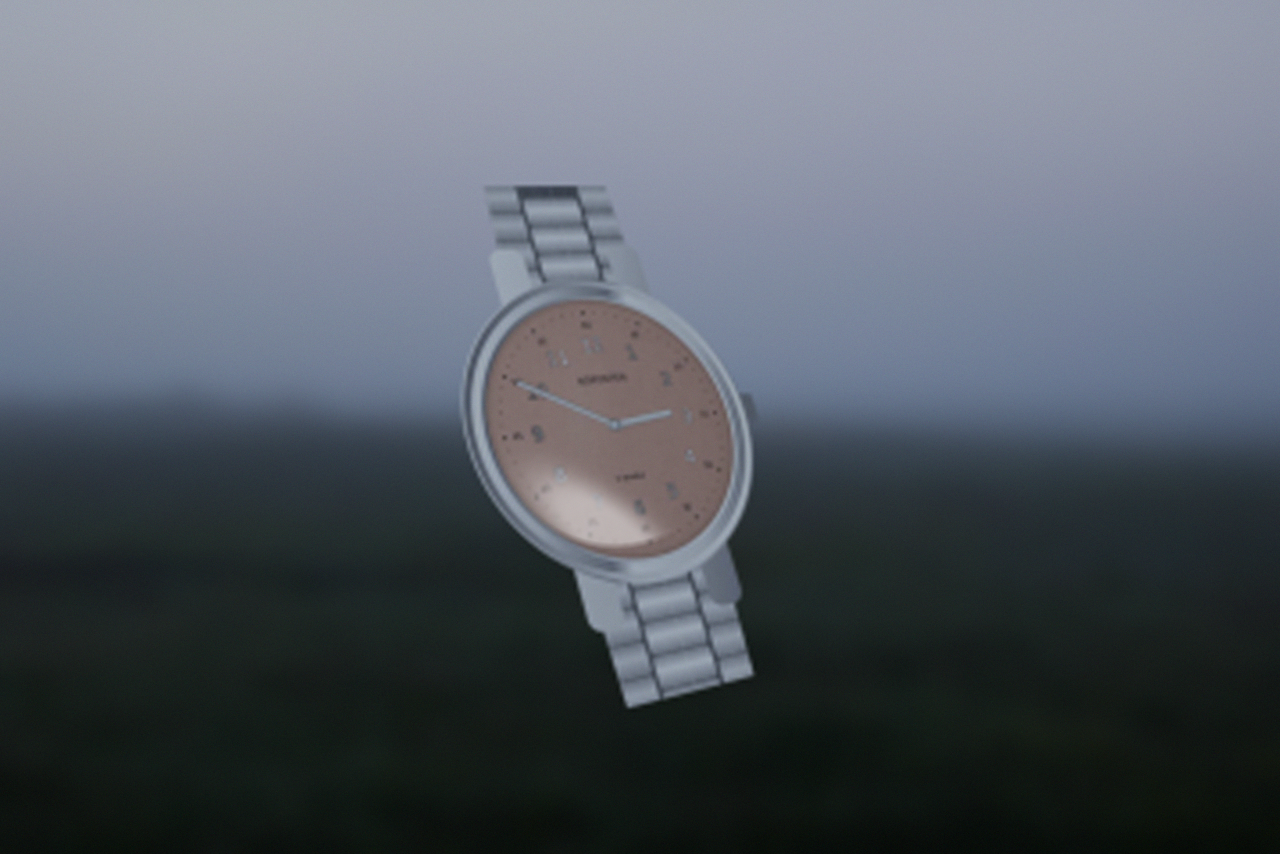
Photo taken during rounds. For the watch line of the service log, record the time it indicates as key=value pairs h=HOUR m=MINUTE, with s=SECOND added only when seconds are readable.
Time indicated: h=2 m=50
